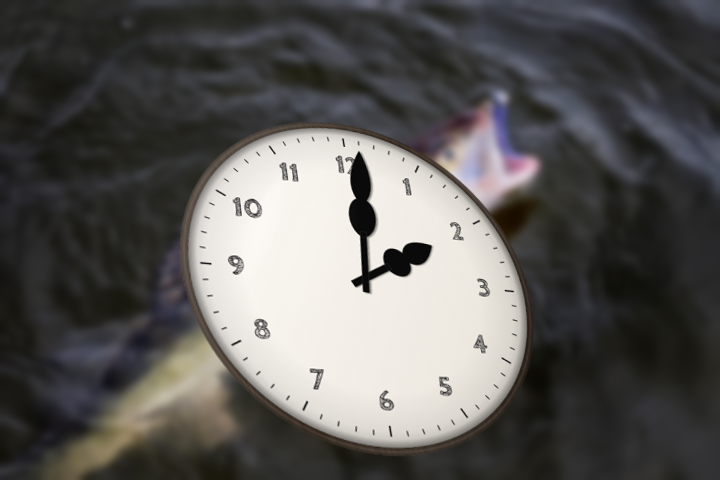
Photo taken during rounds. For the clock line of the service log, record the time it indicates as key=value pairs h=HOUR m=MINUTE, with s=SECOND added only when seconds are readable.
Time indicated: h=2 m=1
